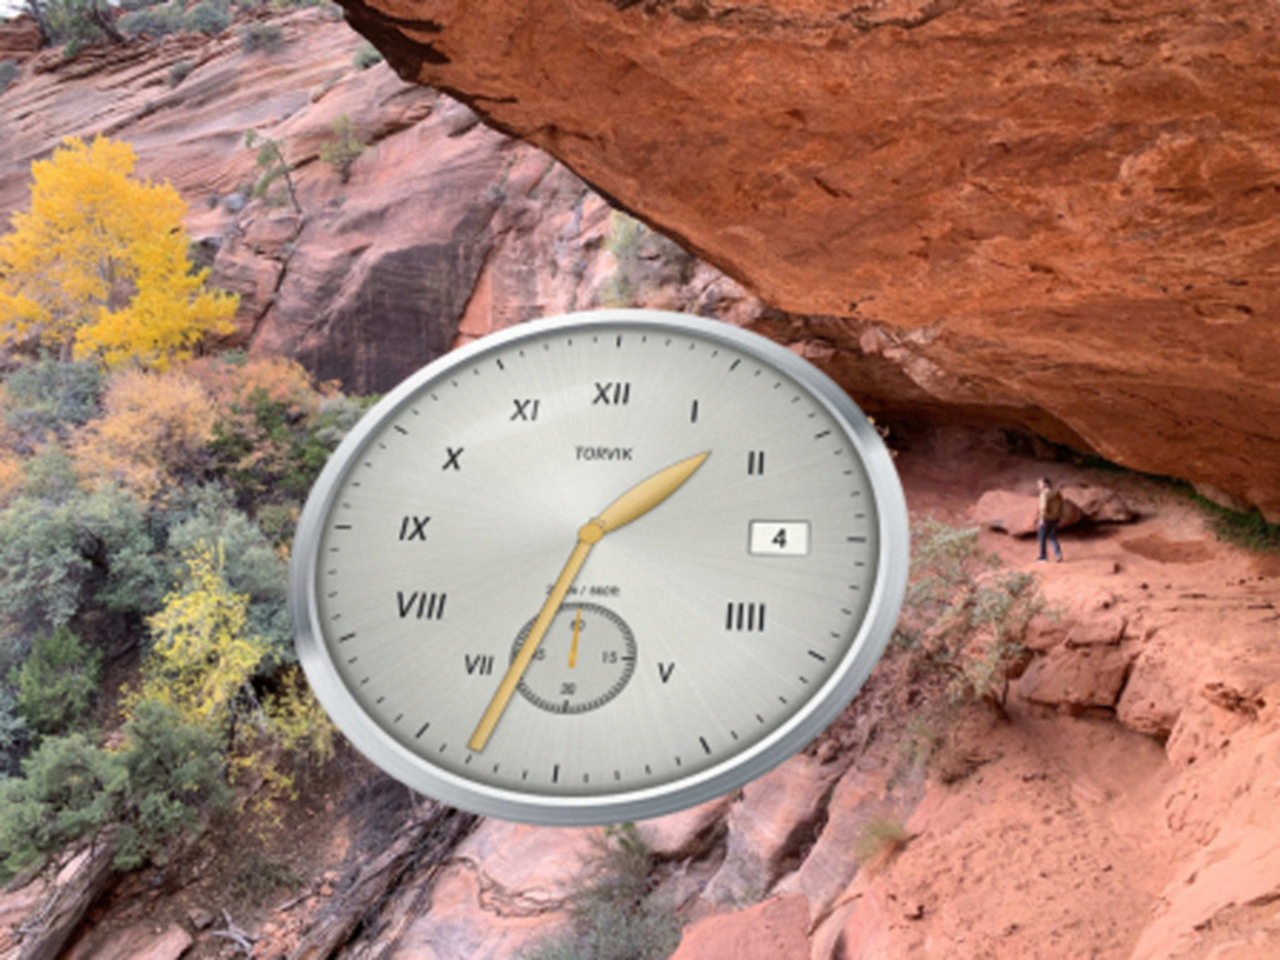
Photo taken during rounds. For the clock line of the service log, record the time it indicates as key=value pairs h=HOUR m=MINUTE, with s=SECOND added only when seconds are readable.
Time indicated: h=1 m=33
